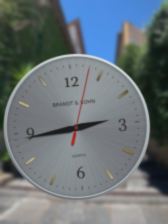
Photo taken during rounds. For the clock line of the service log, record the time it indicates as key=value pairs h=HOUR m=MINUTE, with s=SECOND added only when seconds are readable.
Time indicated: h=2 m=44 s=3
